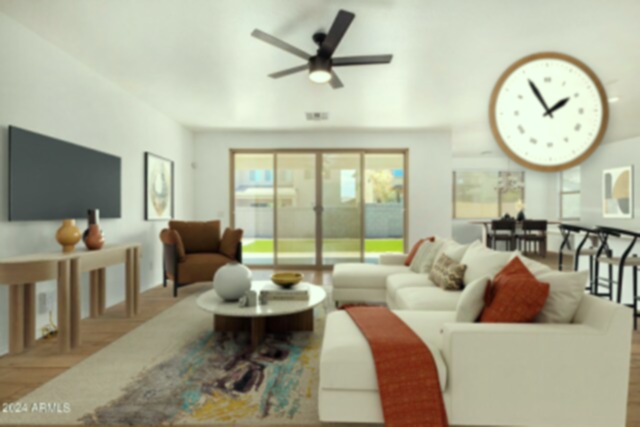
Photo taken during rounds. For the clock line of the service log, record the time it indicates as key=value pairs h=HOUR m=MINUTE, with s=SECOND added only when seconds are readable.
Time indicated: h=1 m=55
